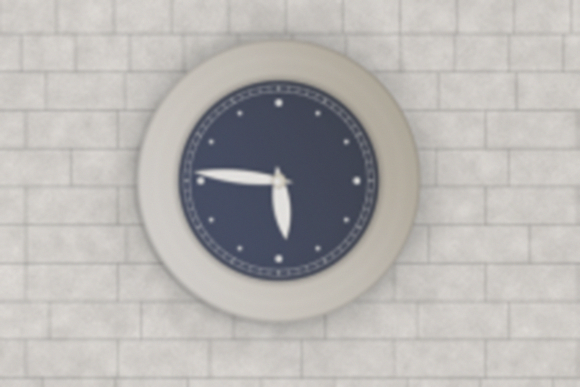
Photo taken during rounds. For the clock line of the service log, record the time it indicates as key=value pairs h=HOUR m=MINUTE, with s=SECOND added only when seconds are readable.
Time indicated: h=5 m=46
